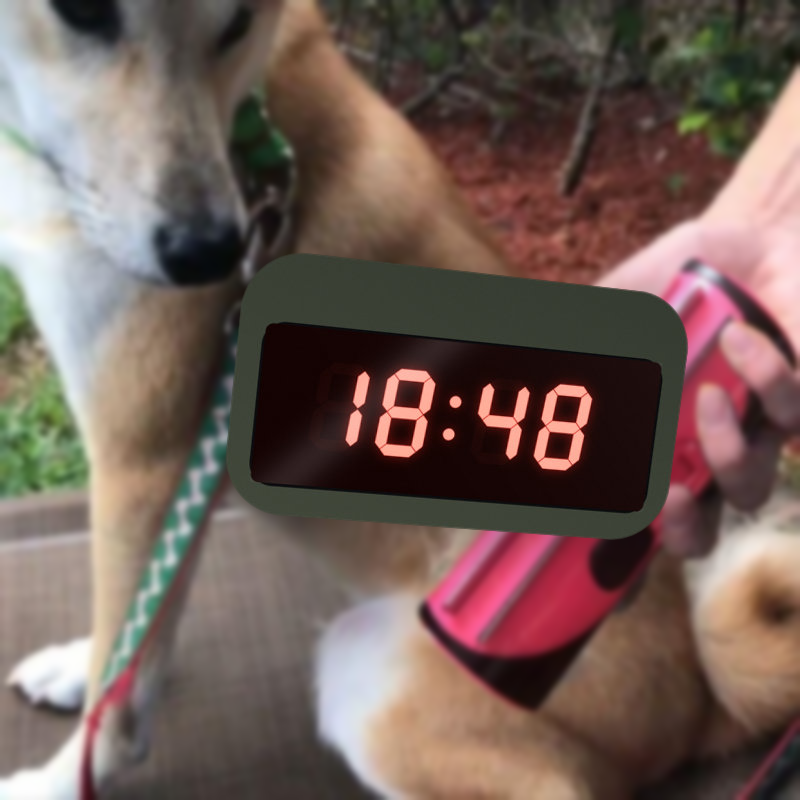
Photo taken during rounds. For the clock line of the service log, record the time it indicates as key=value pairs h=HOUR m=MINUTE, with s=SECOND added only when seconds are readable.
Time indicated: h=18 m=48
